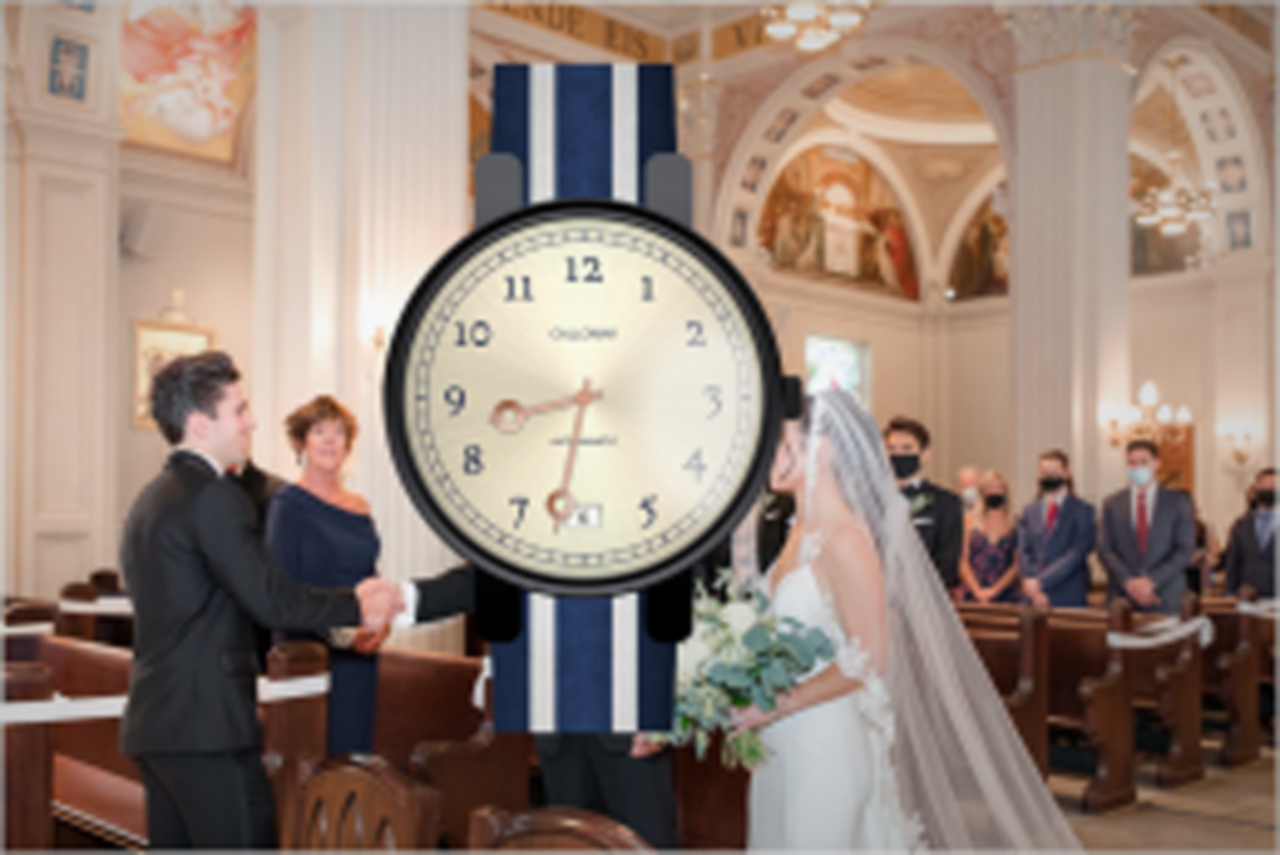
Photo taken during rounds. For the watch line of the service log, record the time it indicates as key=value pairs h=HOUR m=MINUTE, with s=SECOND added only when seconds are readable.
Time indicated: h=8 m=32
